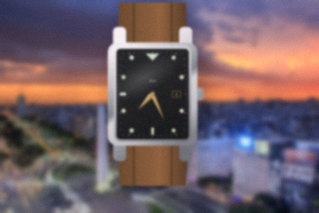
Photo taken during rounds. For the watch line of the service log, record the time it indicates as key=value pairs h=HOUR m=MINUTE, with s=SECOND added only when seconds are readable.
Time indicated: h=7 m=26
